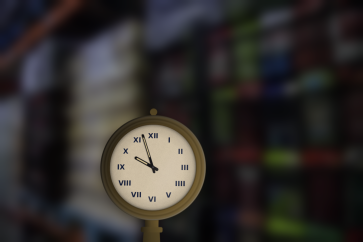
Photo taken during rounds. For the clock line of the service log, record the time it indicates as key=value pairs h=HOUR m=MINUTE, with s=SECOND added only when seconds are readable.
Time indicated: h=9 m=57
